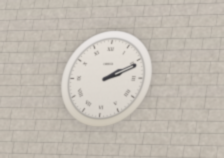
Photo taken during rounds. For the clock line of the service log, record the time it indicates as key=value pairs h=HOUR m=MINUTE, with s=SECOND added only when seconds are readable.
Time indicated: h=2 m=11
